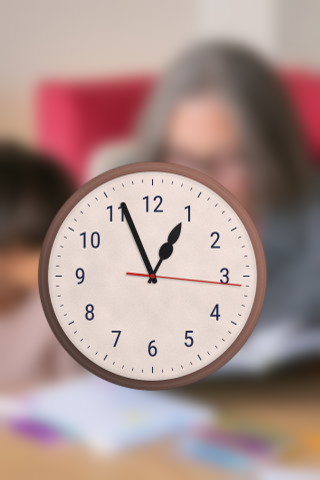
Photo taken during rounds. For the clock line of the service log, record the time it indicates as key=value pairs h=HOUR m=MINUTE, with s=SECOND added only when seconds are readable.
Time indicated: h=12 m=56 s=16
